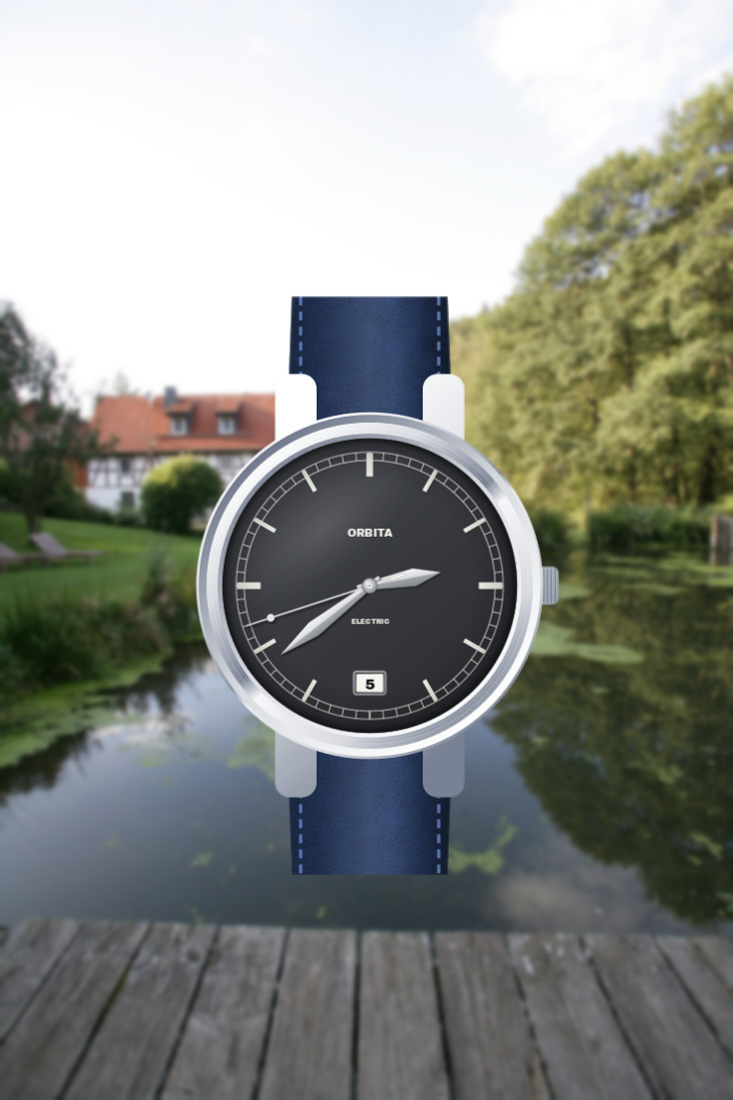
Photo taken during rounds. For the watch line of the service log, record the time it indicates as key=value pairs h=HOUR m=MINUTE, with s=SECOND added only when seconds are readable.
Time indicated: h=2 m=38 s=42
